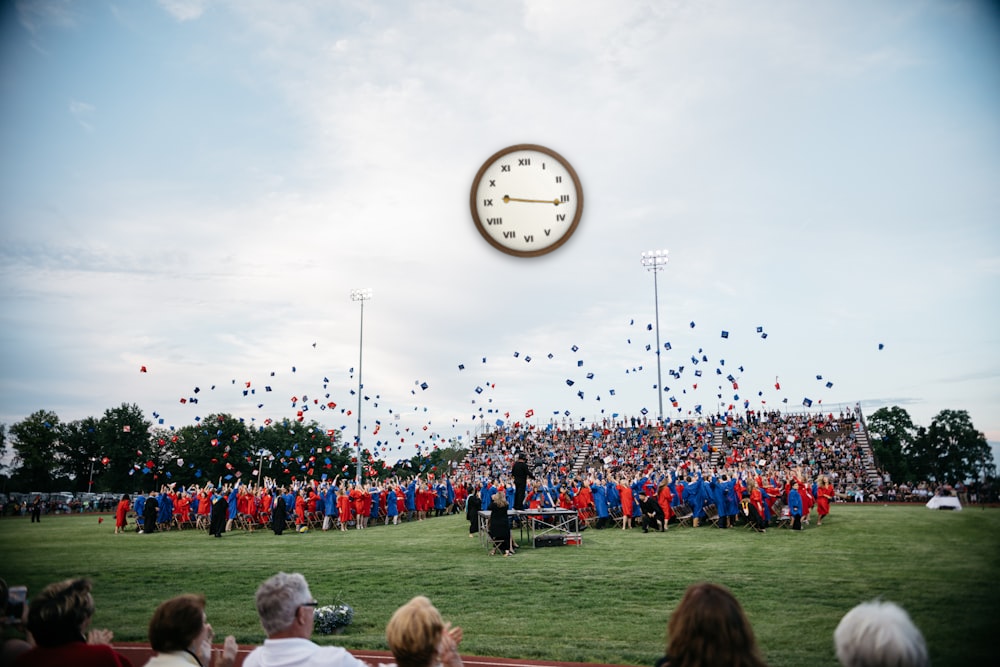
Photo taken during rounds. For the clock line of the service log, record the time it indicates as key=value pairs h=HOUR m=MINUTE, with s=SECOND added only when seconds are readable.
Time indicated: h=9 m=16
